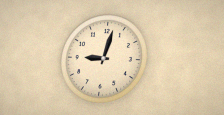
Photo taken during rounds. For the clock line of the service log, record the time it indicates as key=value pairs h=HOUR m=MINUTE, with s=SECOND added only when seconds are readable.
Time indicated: h=9 m=2
